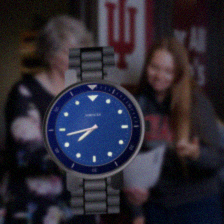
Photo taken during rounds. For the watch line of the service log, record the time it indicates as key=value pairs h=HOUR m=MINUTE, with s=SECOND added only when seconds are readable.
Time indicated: h=7 m=43
